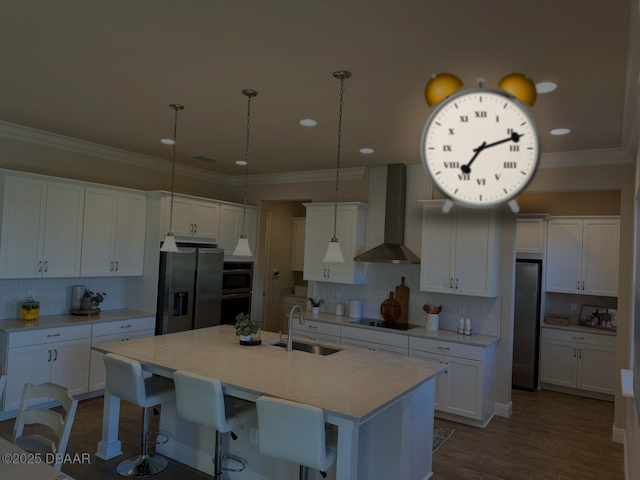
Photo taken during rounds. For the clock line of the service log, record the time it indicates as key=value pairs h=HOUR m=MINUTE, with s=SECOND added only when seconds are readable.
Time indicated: h=7 m=12
